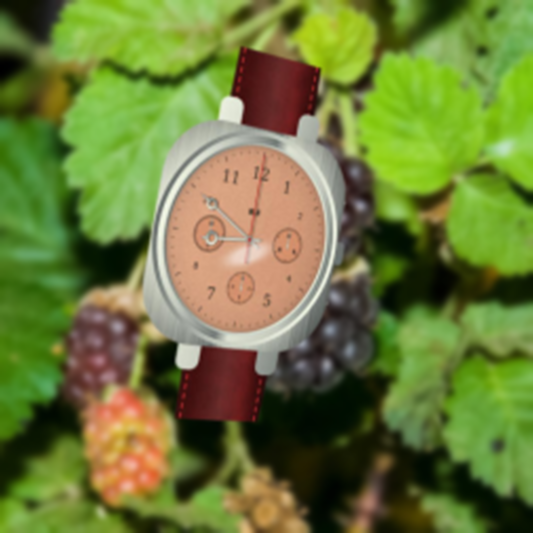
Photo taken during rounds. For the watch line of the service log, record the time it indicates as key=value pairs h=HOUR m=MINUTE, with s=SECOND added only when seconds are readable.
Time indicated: h=8 m=50
